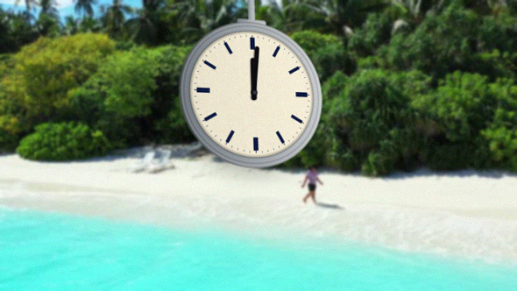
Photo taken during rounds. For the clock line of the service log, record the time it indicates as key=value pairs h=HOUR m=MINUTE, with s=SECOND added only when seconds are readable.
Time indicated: h=12 m=1
